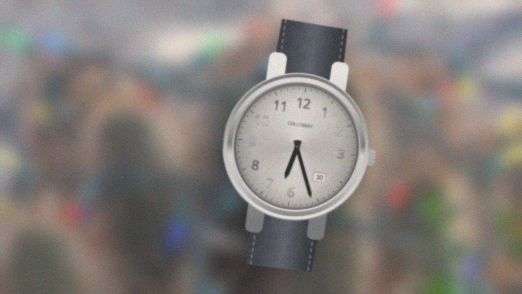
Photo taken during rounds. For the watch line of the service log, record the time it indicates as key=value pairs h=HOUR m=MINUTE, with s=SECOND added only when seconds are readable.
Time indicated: h=6 m=26
